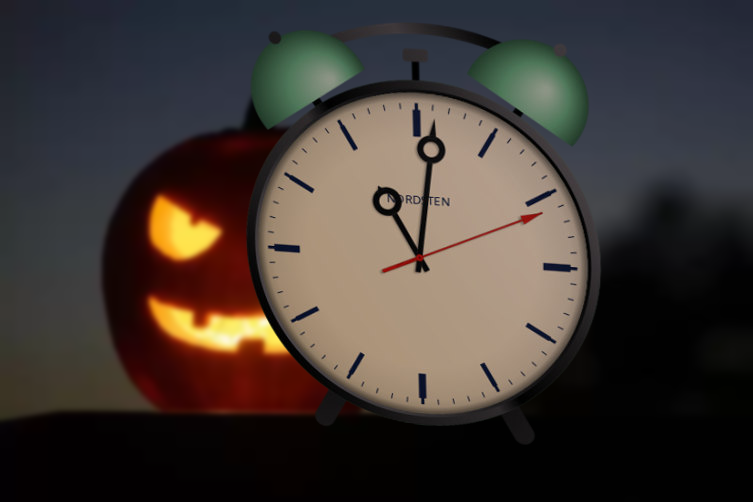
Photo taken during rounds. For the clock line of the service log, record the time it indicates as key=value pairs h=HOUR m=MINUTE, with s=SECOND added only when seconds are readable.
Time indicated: h=11 m=1 s=11
